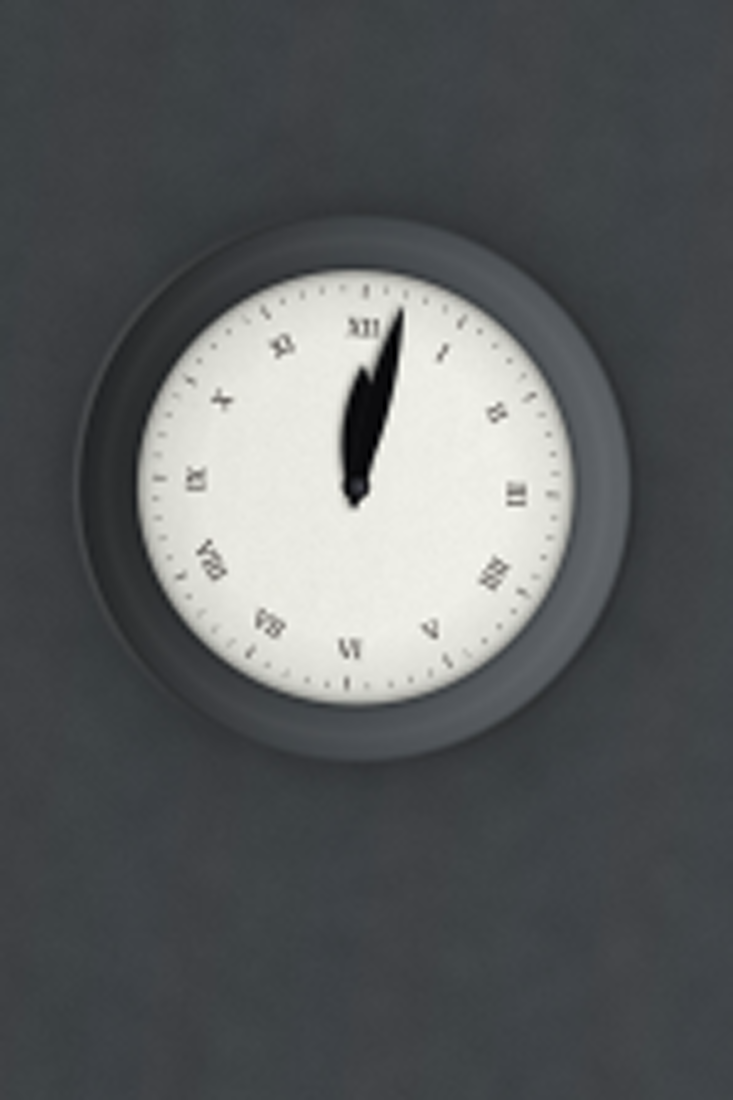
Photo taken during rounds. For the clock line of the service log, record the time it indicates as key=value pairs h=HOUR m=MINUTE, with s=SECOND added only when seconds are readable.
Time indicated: h=12 m=2
